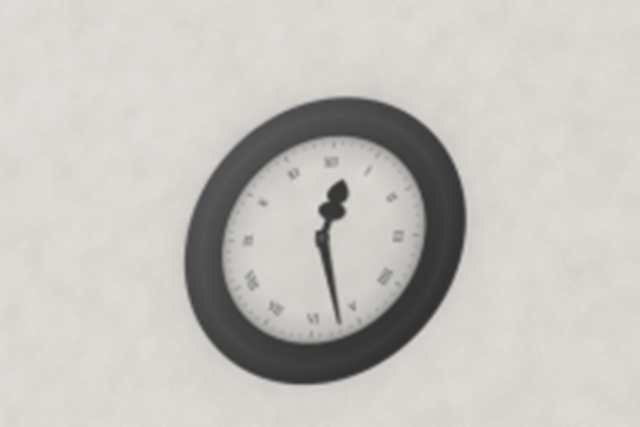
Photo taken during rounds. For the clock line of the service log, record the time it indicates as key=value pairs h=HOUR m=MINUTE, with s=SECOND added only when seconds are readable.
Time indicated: h=12 m=27
